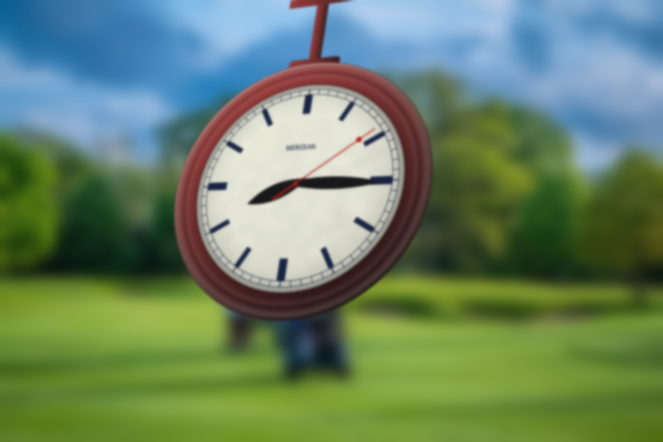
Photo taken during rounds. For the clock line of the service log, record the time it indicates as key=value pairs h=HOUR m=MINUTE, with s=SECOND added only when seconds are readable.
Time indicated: h=8 m=15 s=9
